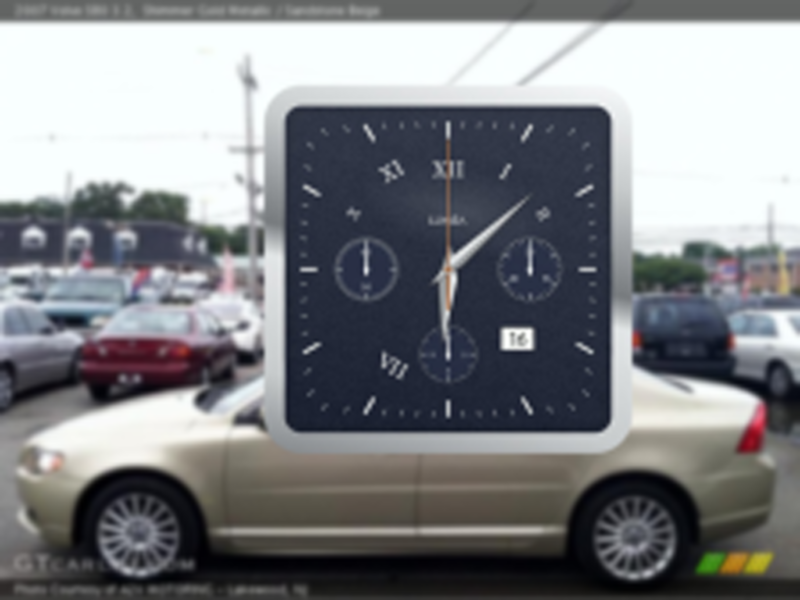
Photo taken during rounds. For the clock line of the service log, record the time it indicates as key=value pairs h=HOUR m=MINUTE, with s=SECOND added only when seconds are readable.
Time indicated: h=6 m=8
